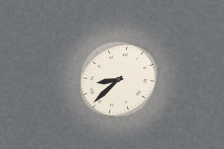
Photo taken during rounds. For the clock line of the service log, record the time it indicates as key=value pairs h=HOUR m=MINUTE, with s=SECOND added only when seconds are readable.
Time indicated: h=8 m=36
